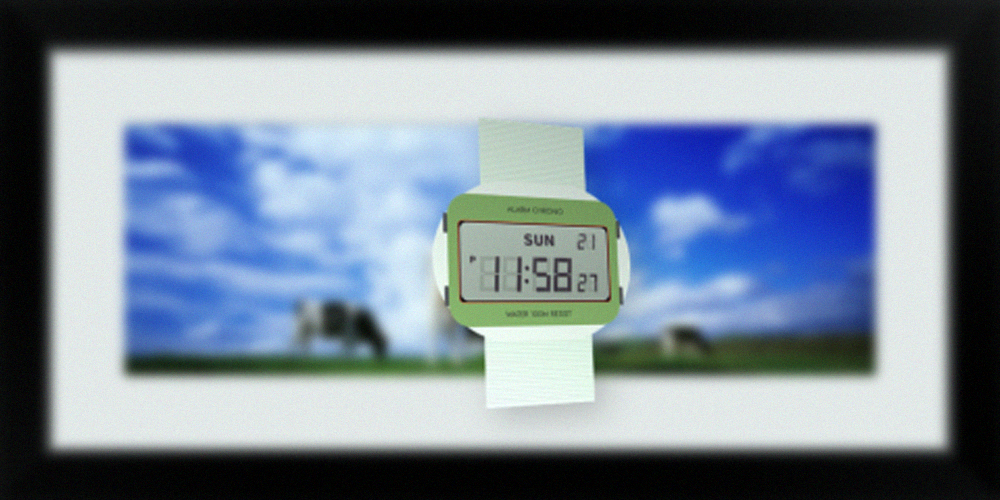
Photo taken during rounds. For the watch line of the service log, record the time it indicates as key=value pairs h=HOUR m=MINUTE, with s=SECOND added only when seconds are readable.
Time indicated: h=11 m=58 s=27
